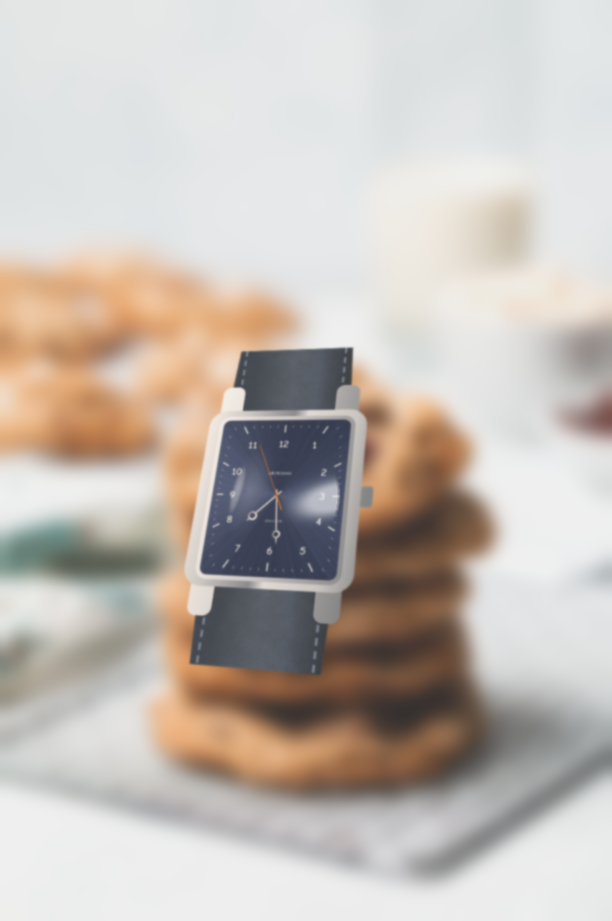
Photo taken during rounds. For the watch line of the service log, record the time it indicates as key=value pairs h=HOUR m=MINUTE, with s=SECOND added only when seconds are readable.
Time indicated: h=7 m=28 s=56
